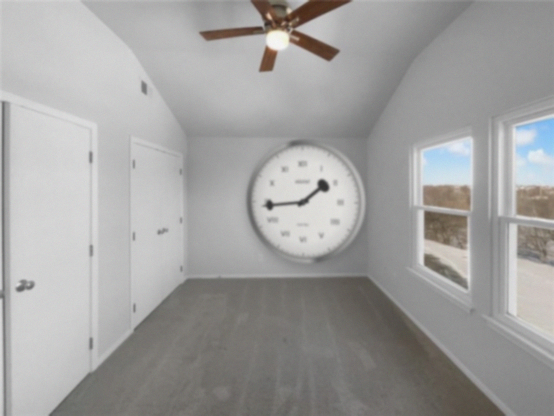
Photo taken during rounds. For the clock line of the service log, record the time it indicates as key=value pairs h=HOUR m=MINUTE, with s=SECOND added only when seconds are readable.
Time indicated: h=1 m=44
